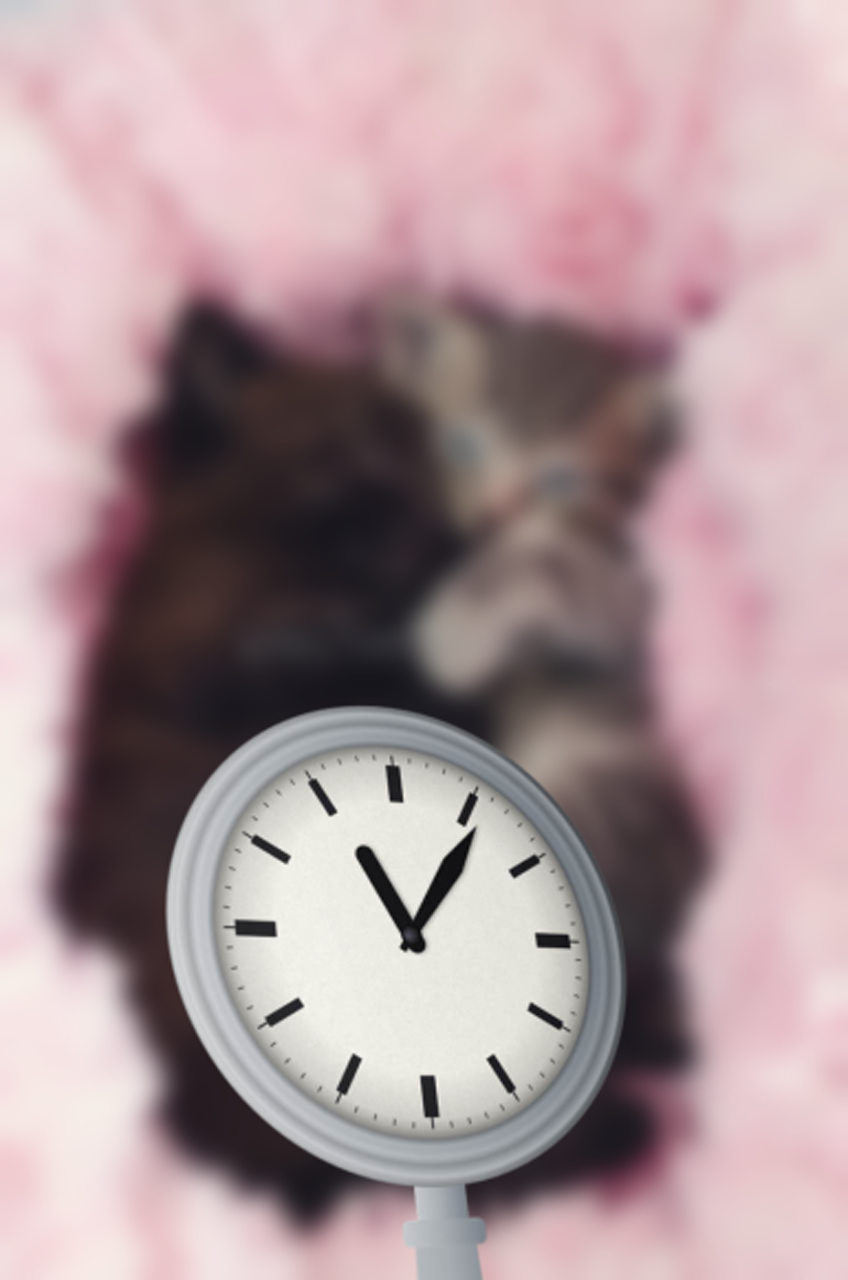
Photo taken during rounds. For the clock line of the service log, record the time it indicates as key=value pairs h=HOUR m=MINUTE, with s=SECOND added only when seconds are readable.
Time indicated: h=11 m=6
